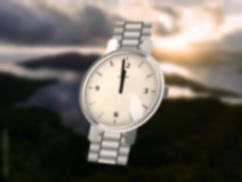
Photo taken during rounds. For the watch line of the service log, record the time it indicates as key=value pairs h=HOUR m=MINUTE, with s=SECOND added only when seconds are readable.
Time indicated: h=11 m=59
